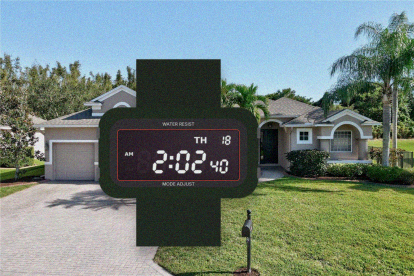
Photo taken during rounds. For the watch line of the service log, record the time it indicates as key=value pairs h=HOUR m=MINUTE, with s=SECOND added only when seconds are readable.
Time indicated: h=2 m=2 s=40
